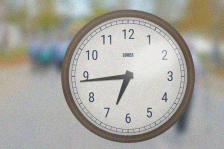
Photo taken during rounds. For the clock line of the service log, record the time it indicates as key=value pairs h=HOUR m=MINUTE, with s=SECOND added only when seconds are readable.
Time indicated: h=6 m=44
